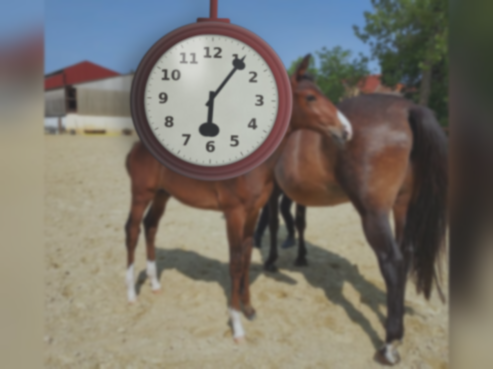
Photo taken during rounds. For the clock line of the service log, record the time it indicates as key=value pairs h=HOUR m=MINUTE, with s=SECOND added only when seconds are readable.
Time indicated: h=6 m=6
